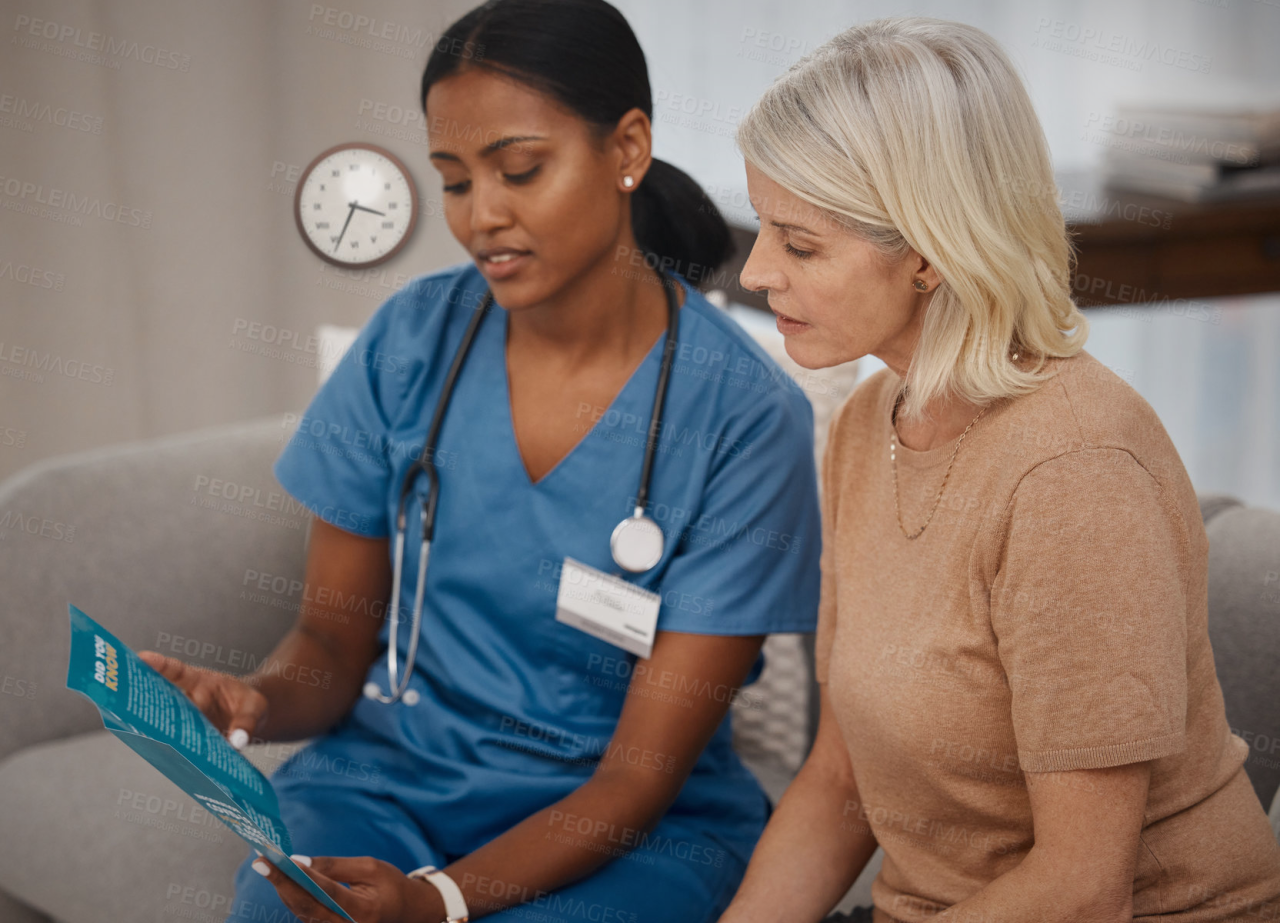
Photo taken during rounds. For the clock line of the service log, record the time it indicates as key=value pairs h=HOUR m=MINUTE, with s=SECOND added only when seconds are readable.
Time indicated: h=3 m=34
